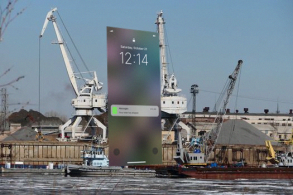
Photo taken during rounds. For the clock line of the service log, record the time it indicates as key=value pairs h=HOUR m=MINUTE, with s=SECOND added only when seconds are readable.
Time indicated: h=12 m=14
